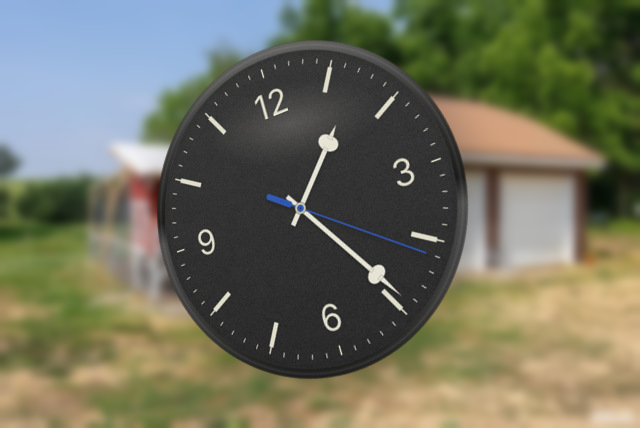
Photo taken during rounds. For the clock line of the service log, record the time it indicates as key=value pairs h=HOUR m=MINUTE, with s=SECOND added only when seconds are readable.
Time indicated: h=1 m=24 s=21
